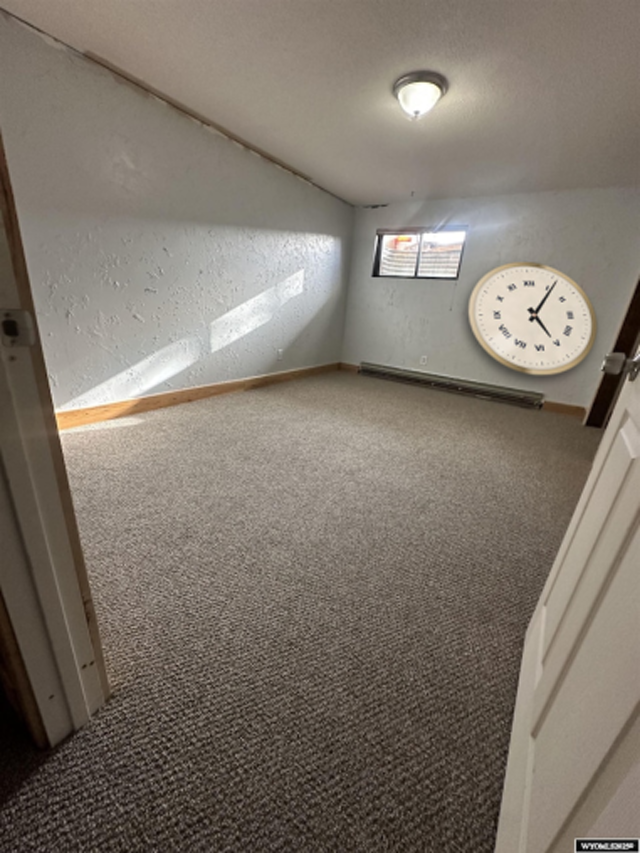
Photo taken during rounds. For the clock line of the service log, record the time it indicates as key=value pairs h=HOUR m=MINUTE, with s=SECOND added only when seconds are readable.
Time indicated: h=5 m=6
